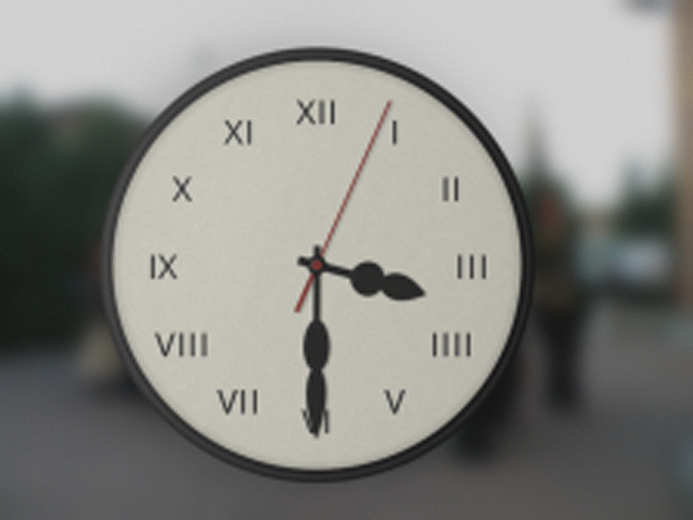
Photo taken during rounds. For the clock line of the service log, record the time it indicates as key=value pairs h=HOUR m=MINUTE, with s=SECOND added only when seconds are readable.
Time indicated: h=3 m=30 s=4
